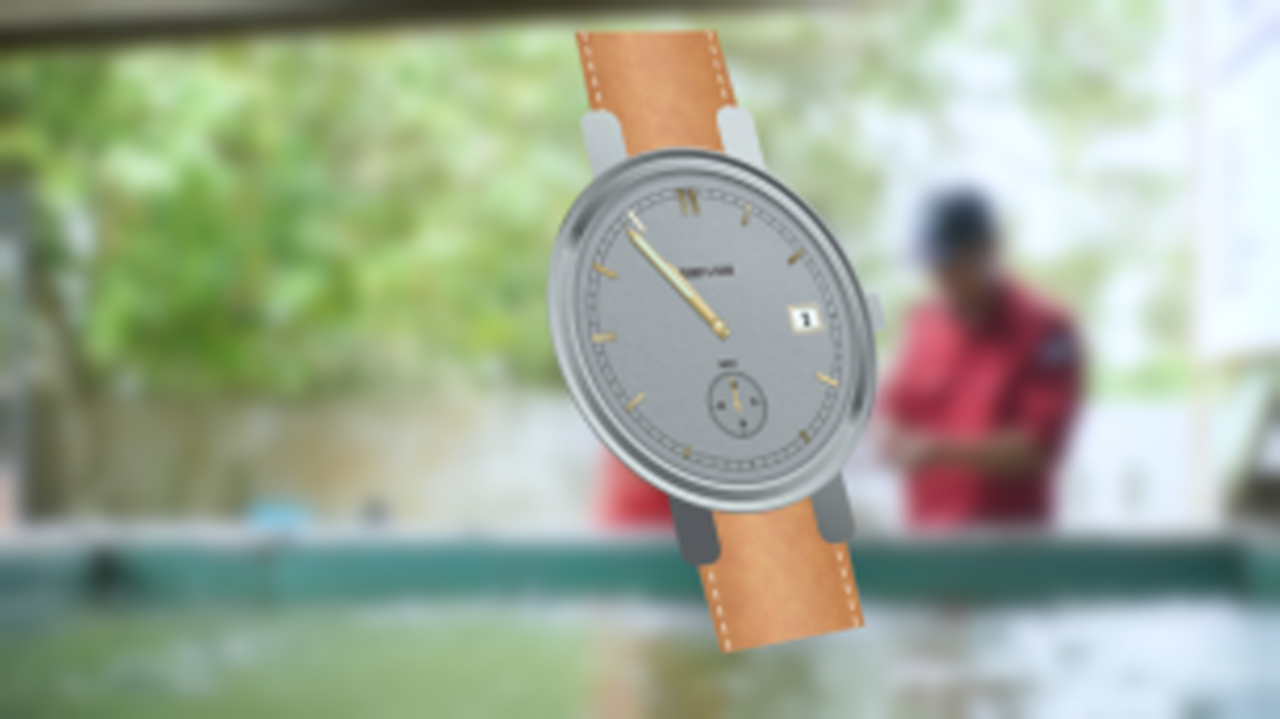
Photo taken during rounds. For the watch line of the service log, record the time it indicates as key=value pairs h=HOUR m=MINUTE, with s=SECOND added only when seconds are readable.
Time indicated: h=10 m=54
